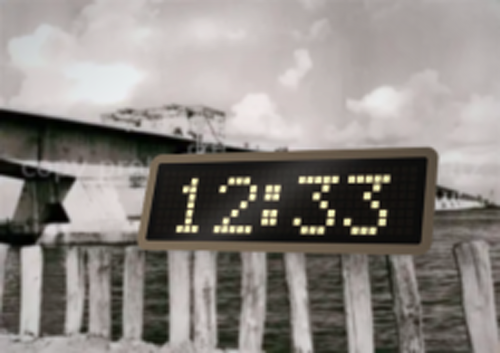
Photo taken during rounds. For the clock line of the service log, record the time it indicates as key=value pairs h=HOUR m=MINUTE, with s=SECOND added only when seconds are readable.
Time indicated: h=12 m=33
